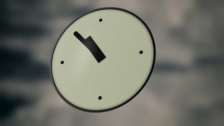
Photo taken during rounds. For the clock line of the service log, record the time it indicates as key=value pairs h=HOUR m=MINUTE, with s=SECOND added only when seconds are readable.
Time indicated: h=10 m=53
